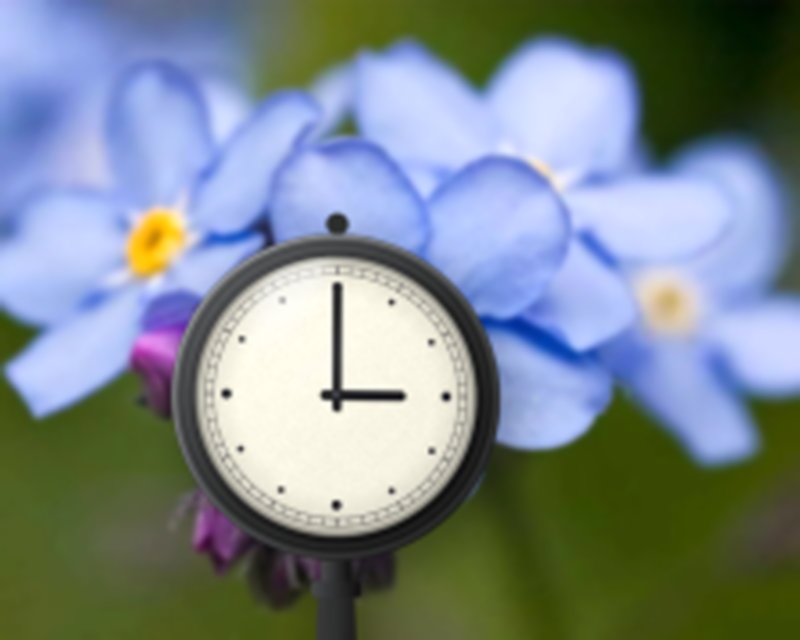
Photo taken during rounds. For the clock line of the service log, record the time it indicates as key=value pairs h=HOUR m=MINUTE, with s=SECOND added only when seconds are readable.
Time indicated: h=3 m=0
